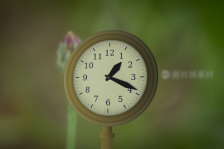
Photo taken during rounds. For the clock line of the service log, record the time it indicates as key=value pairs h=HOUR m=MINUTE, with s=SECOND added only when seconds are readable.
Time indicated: h=1 m=19
